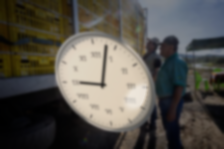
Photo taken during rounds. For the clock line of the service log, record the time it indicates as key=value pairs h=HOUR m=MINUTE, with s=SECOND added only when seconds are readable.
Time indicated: h=9 m=3
